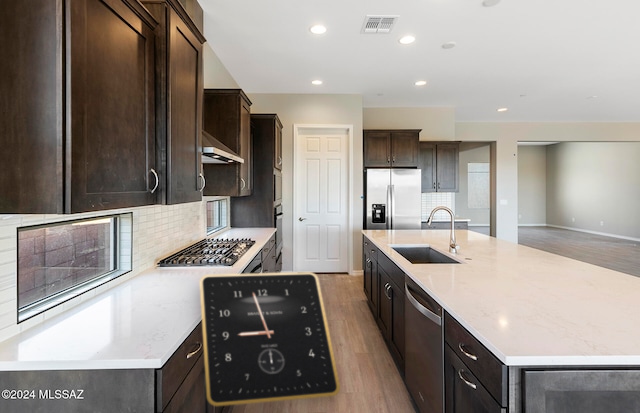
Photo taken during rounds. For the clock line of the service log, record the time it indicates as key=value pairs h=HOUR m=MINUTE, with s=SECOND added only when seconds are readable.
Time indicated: h=8 m=58
